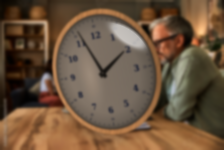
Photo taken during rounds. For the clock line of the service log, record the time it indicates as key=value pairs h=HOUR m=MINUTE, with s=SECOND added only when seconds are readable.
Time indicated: h=1 m=56
